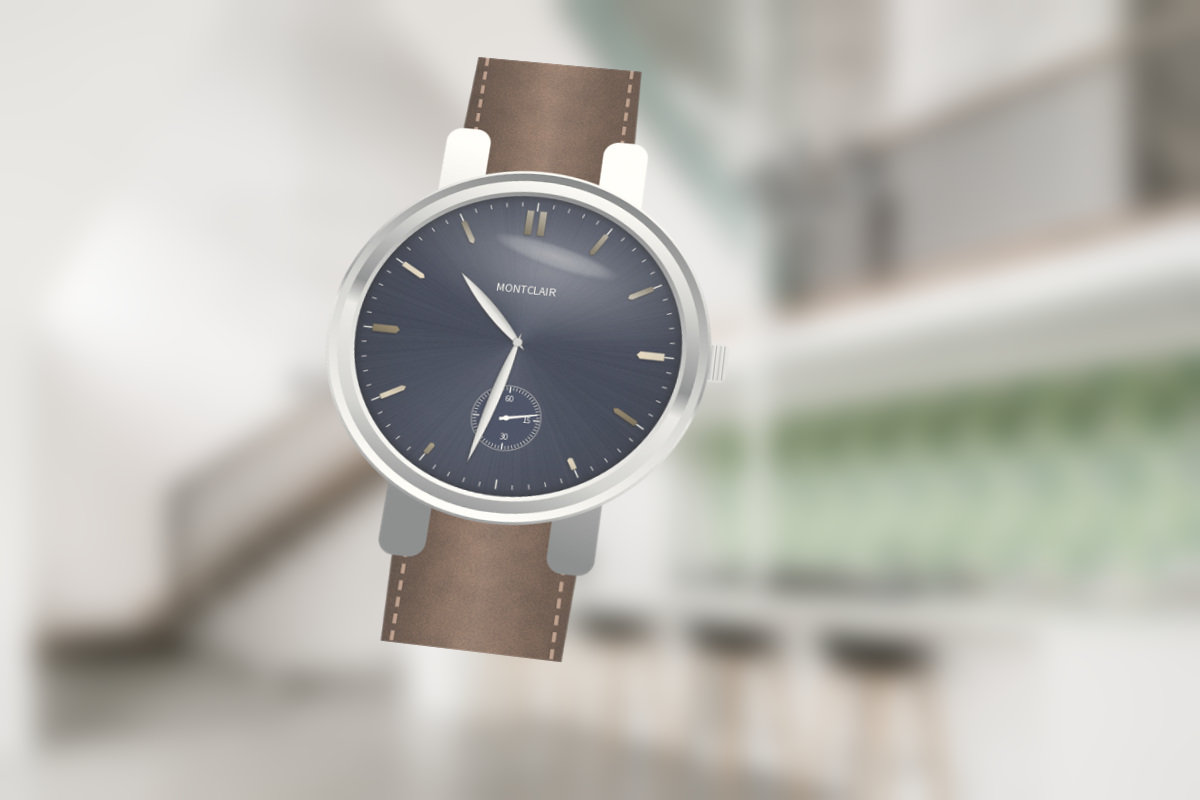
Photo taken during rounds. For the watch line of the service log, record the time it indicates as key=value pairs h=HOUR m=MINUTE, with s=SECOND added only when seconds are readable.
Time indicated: h=10 m=32 s=13
